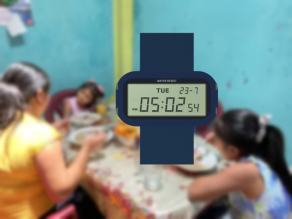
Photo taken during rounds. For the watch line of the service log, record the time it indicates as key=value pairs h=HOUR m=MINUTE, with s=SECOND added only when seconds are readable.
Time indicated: h=5 m=2 s=54
